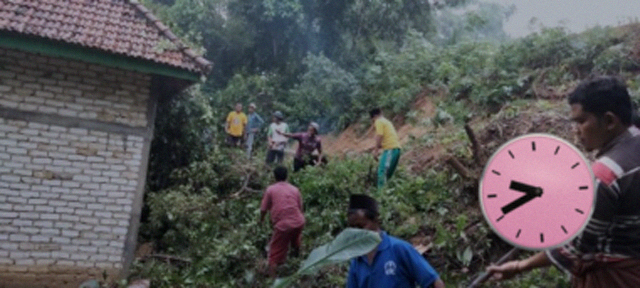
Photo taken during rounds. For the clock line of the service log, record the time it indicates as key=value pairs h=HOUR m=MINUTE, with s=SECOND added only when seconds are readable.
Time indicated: h=9 m=41
